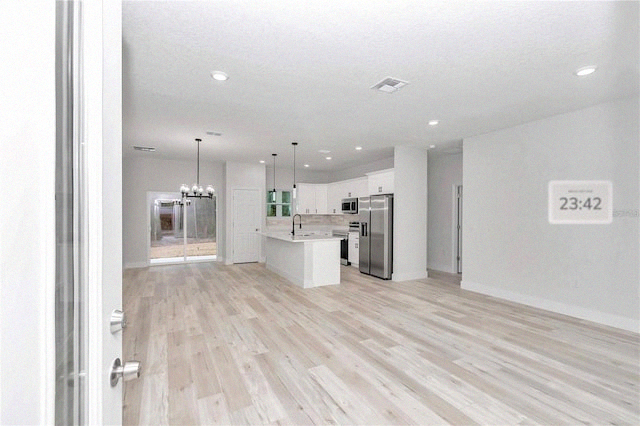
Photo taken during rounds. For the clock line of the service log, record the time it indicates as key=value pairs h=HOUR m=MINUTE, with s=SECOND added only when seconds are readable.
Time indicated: h=23 m=42
